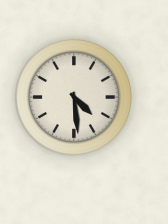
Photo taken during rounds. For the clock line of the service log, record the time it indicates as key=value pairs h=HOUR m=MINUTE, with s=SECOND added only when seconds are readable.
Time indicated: h=4 m=29
